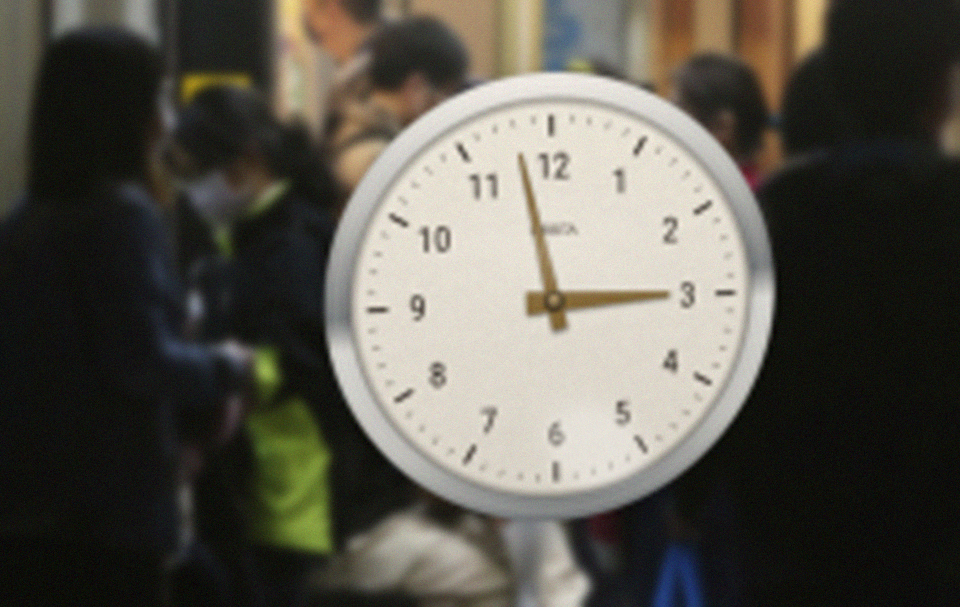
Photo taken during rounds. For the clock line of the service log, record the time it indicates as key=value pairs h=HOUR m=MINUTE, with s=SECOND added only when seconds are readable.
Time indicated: h=2 m=58
